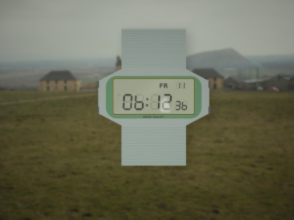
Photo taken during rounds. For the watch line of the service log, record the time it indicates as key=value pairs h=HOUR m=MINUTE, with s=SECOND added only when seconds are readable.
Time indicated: h=6 m=12 s=36
